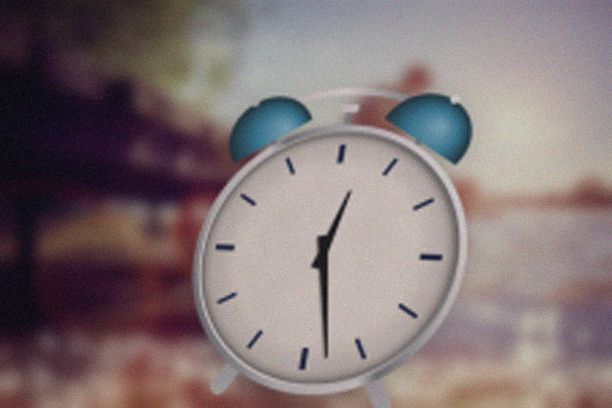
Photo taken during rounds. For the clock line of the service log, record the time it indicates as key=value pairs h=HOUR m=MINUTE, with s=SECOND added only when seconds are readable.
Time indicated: h=12 m=28
